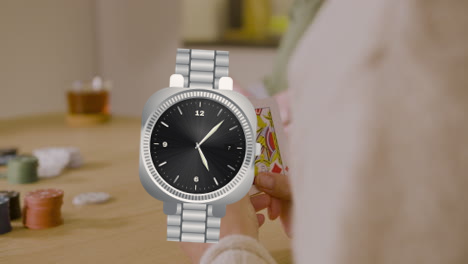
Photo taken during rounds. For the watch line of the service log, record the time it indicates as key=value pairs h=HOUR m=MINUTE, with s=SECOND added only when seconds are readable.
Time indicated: h=5 m=7
